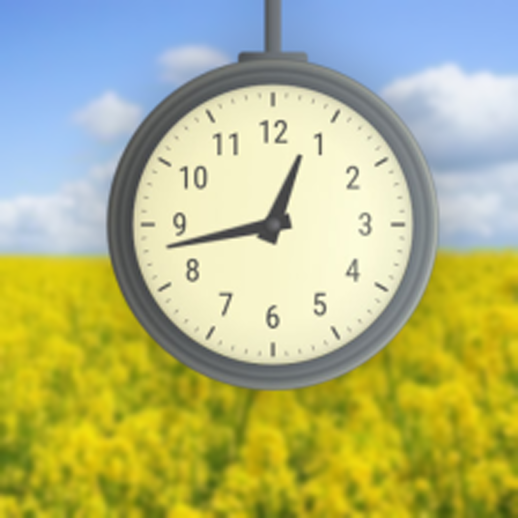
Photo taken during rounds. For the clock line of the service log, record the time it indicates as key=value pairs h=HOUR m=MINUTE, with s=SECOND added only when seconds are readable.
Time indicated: h=12 m=43
